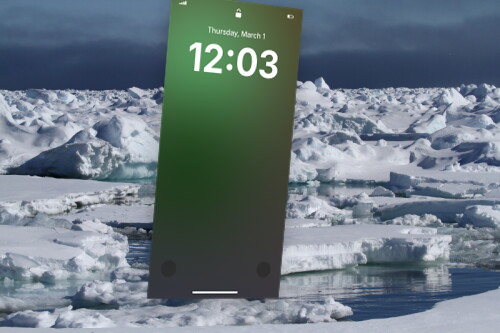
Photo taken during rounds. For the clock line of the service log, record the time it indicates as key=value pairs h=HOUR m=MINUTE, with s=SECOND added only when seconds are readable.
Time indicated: h=12 m=3
